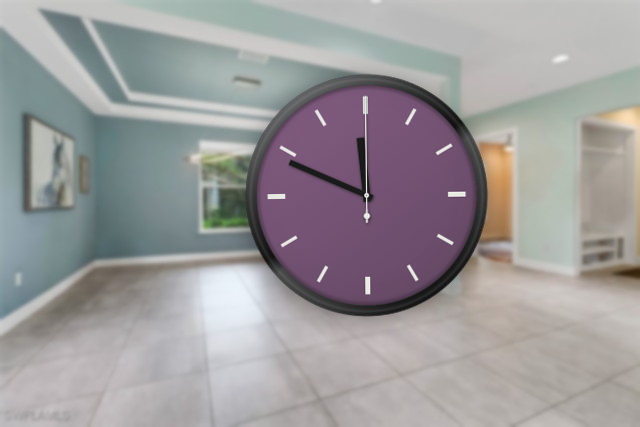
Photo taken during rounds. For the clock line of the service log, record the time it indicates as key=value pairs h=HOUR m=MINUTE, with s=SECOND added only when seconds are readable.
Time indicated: h=11 m=49 s=0
